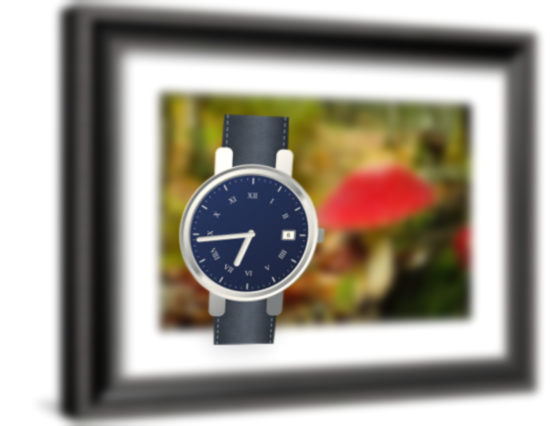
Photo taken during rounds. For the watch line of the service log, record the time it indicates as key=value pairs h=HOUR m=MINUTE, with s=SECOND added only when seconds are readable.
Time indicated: h=6 m=44
